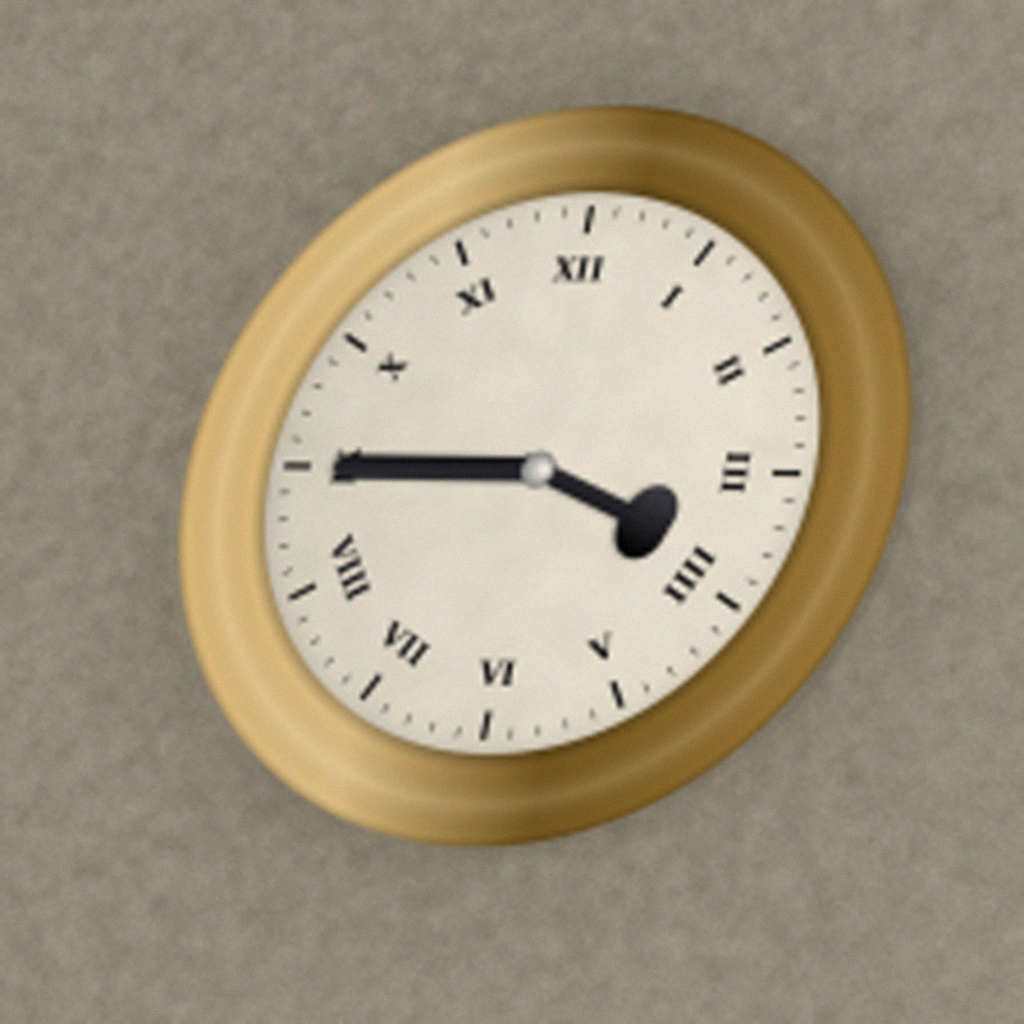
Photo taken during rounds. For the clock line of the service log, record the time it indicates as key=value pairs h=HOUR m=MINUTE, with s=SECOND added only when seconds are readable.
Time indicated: h=3 m=45
